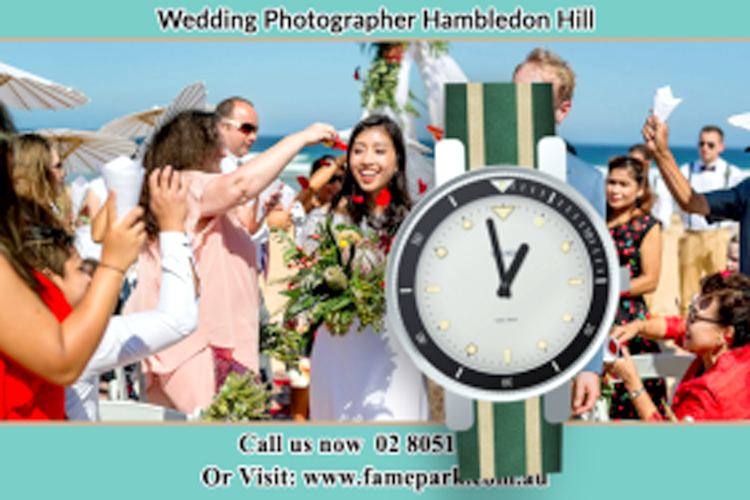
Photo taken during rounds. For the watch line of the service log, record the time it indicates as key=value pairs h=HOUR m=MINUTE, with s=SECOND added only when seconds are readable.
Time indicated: h=12 m=58
